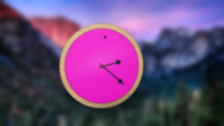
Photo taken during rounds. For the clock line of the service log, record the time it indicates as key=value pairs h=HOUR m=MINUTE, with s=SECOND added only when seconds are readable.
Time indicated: h=2 m=21
